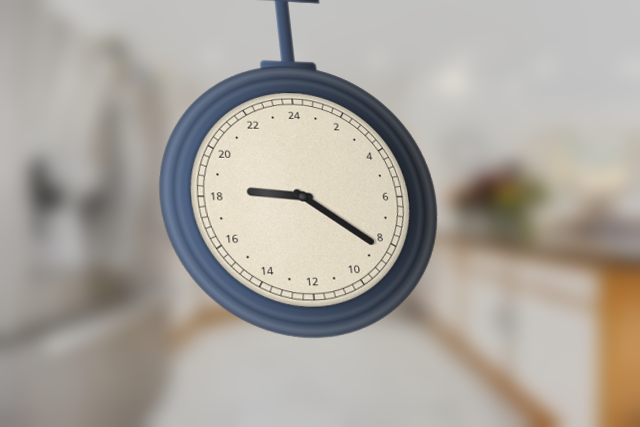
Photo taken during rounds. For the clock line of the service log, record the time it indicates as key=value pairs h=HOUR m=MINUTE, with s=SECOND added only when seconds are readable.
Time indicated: h=18 m=21
